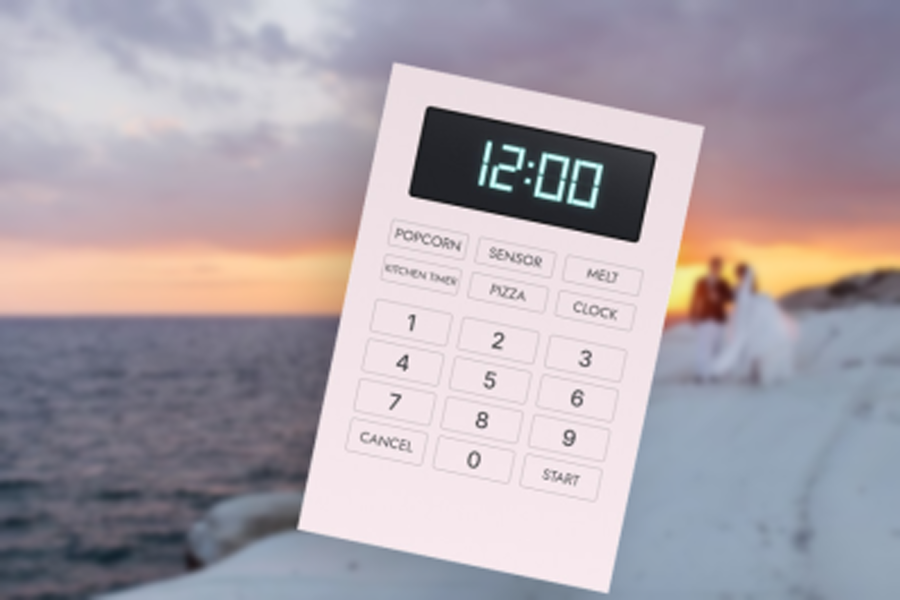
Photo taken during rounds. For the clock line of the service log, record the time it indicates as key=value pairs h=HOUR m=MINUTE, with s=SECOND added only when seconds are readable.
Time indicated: h=12 m=0
